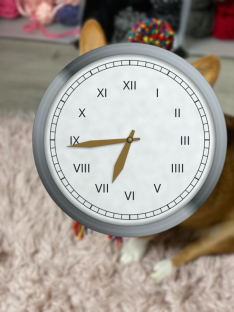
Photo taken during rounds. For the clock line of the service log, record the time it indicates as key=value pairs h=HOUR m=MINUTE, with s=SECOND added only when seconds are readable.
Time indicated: h=6 m=44
